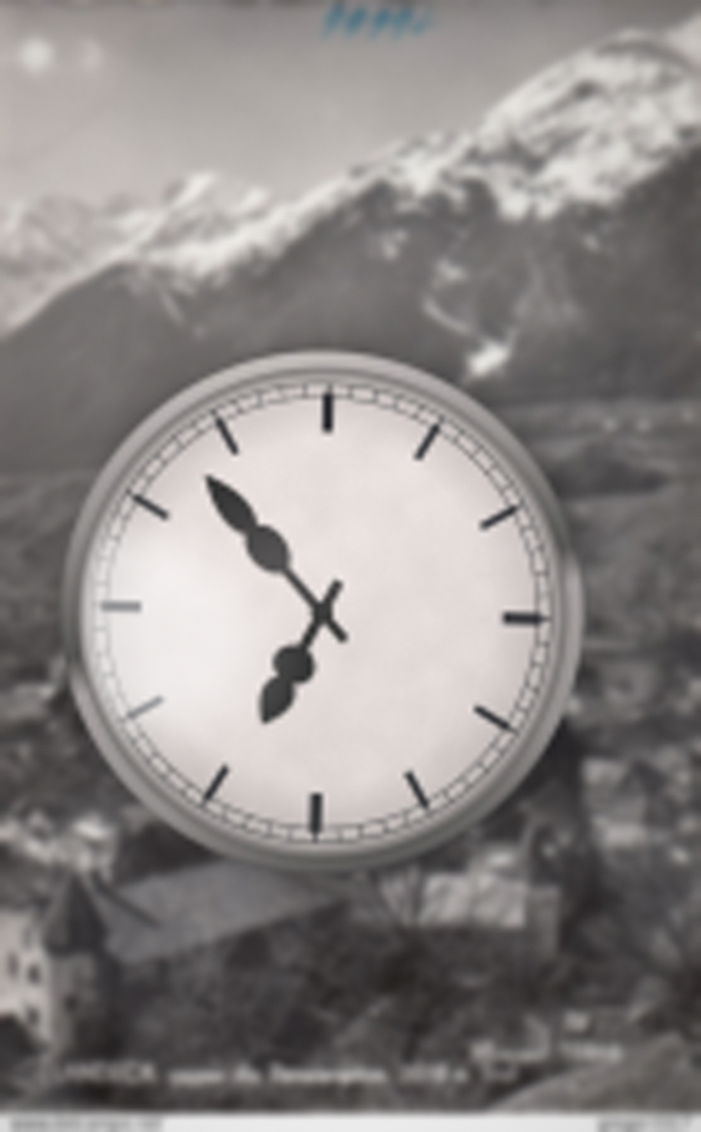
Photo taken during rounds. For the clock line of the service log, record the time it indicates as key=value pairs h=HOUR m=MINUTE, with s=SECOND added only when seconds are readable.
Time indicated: h=6 m=53
